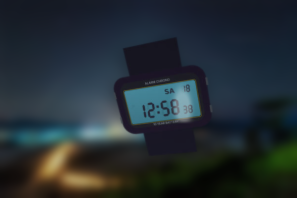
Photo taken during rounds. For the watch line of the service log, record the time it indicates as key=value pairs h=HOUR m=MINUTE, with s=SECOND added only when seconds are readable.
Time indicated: h=12 m=58
